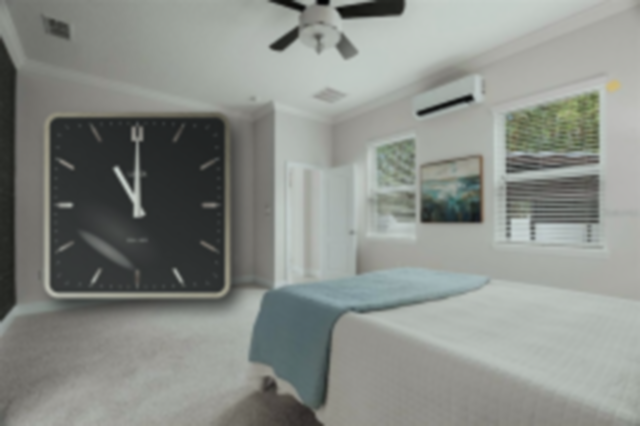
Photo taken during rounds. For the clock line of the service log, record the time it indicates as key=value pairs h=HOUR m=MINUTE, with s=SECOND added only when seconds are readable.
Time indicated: h=11 m=0
